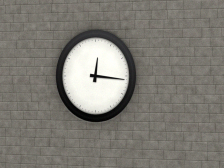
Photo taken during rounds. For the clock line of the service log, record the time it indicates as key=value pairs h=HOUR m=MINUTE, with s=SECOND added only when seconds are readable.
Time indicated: h=12 m=16
